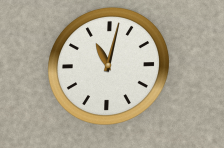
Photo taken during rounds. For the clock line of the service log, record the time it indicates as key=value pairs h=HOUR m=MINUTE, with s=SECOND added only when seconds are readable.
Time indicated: h=11 m=2
